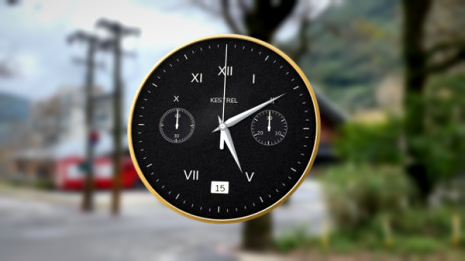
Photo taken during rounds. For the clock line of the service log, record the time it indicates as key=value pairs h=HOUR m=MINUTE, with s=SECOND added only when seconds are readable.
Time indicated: h=5 m=10
